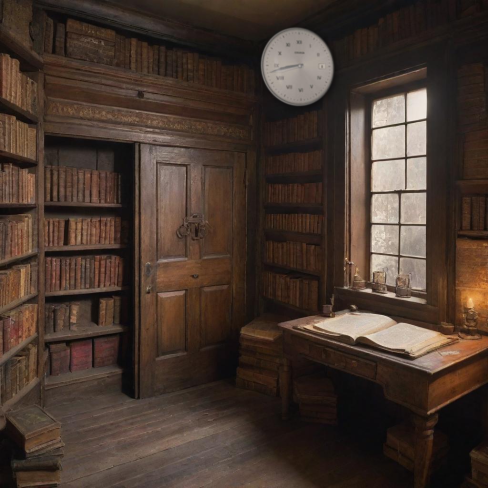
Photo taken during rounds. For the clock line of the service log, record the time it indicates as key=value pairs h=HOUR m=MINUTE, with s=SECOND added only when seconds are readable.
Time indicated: h=8 m=43
